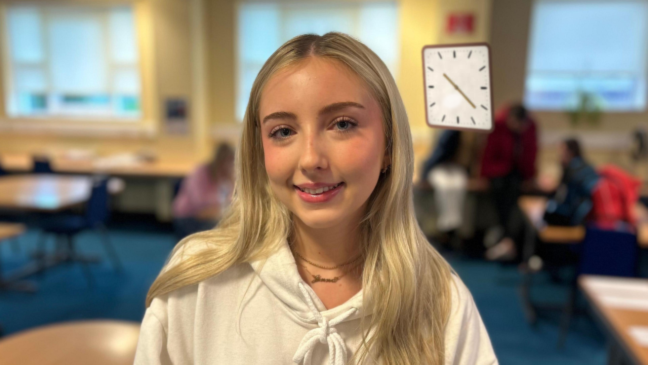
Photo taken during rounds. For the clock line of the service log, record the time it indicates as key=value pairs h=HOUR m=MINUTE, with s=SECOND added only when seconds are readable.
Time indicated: h=10 m=22
